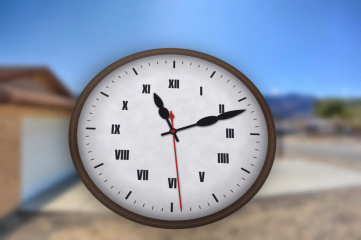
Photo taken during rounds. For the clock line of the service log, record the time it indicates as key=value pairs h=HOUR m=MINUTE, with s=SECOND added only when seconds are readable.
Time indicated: h=11 m=11 s=29
